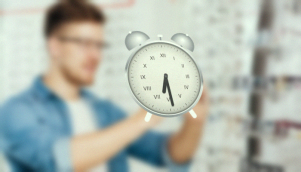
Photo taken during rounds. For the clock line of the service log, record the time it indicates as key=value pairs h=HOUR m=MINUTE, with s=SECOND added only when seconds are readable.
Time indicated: h=6 m=29
